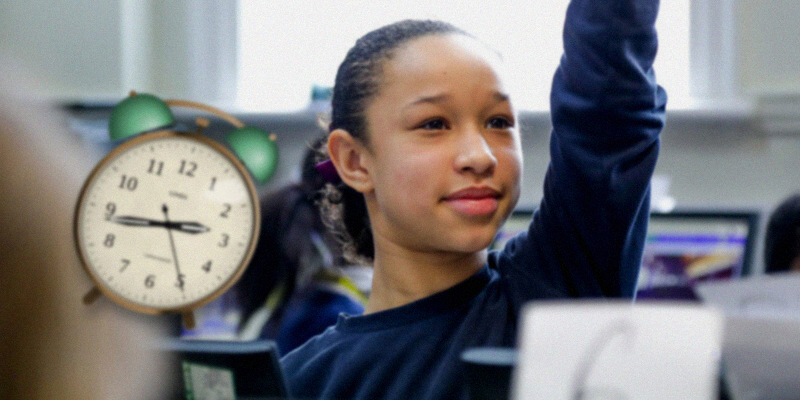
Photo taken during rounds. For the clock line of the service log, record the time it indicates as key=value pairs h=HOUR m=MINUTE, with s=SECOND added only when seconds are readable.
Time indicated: h=2 m=43 s=25
